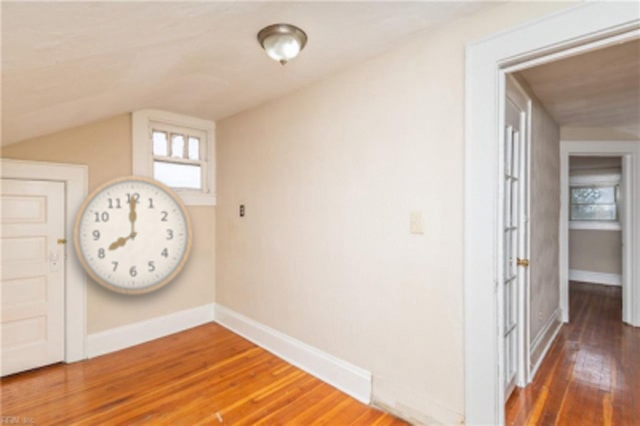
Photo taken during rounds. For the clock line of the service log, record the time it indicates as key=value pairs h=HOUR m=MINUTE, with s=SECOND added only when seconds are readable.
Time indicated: h=8 m=0
